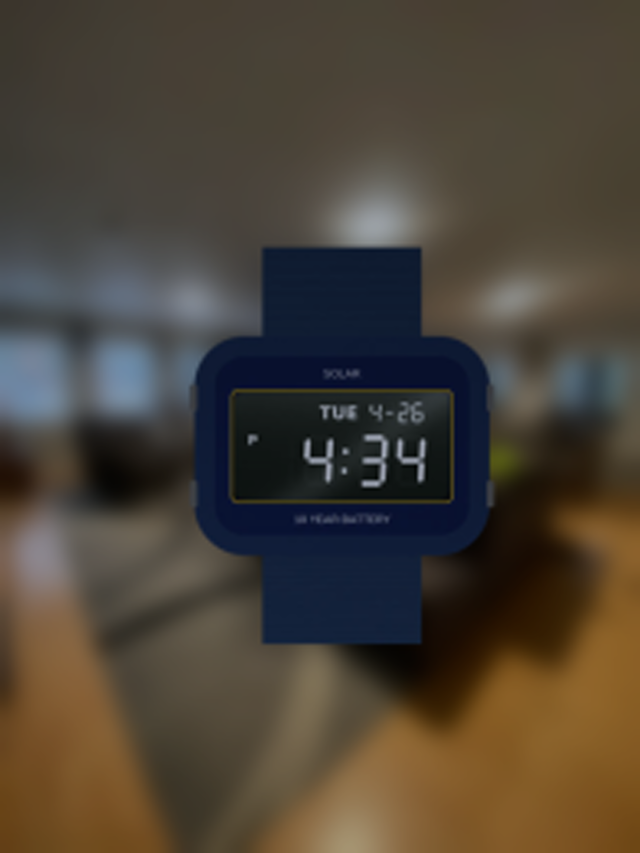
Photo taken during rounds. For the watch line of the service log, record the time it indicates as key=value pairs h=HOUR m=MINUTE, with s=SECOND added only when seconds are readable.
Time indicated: h=4 m=34
